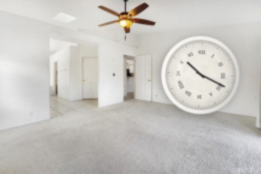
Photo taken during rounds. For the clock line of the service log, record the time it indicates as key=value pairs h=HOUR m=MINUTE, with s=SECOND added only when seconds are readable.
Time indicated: h=10 m=19
